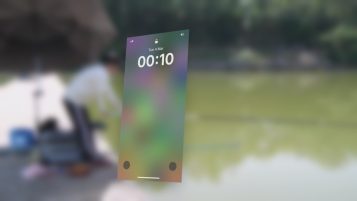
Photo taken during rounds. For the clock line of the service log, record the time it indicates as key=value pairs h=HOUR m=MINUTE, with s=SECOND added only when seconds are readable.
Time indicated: h=0 m=10
